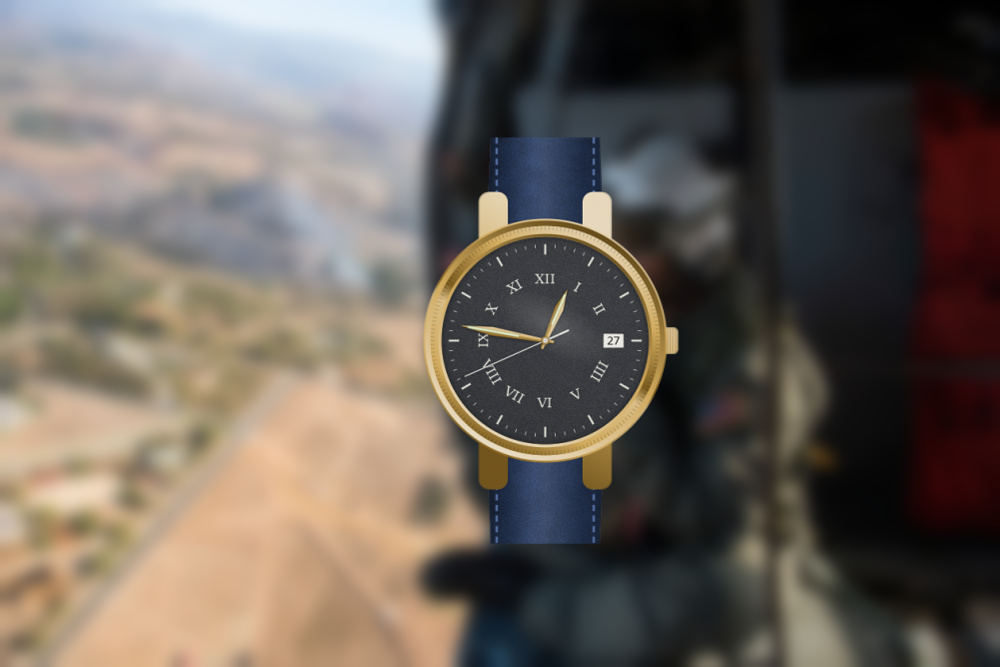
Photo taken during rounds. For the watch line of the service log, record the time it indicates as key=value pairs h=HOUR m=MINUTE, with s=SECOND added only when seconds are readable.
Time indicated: h=12 m=46 s=41
